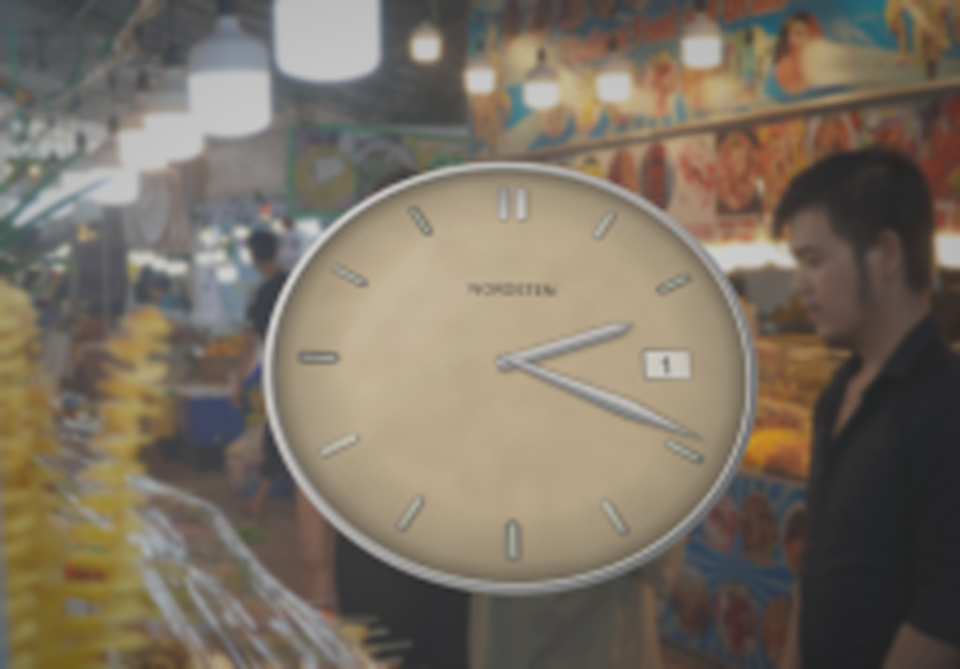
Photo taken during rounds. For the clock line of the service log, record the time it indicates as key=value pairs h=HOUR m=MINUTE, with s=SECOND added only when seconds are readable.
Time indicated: h=2 m=19
